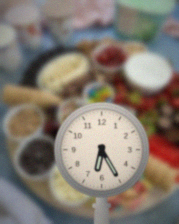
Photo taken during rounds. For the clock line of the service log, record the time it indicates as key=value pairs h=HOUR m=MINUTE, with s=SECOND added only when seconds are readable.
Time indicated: h=6 m=25
